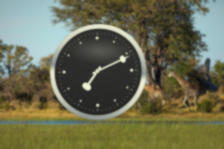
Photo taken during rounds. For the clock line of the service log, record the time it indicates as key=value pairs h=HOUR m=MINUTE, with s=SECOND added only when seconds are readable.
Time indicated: h=7 m=11
